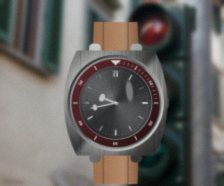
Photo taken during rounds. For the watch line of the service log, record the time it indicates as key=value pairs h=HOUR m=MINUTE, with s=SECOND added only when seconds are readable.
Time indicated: h=9 m=43
